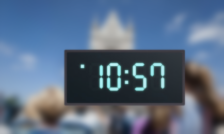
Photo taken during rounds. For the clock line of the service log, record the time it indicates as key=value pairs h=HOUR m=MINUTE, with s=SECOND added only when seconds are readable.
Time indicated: h=10 m=57
